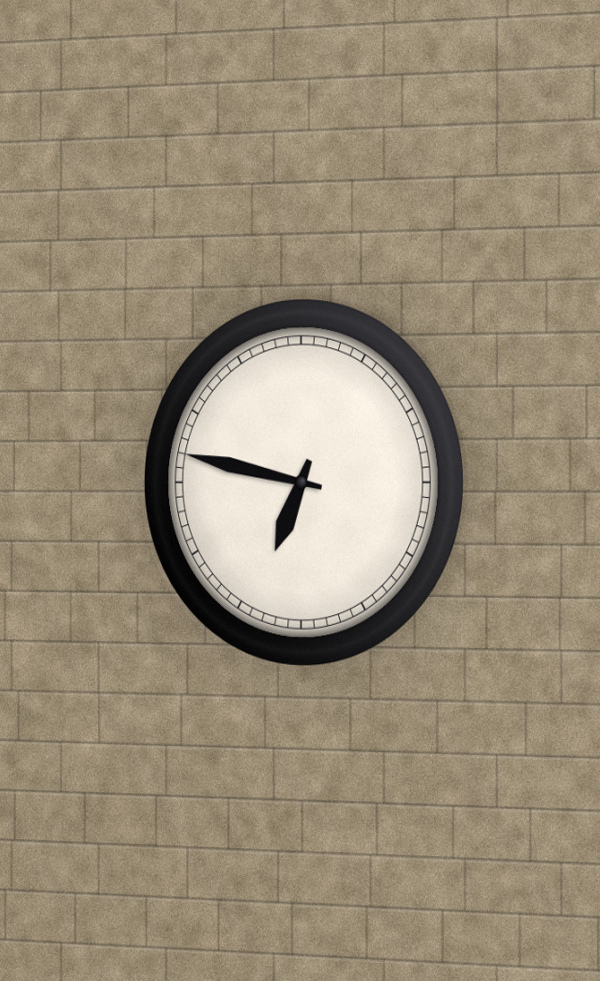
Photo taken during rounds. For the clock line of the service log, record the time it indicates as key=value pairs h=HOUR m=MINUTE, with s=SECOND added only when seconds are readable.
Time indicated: h=6 m=47
